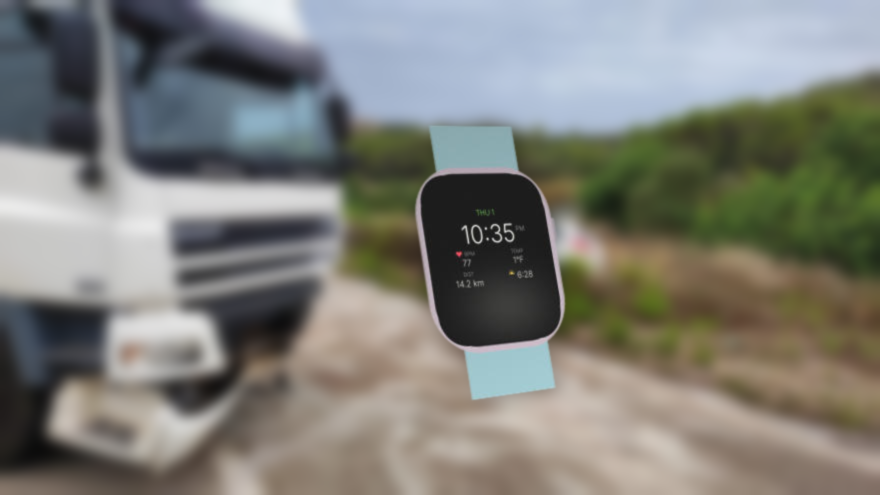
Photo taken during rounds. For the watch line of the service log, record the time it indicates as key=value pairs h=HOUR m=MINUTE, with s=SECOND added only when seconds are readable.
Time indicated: h=10 m=35
